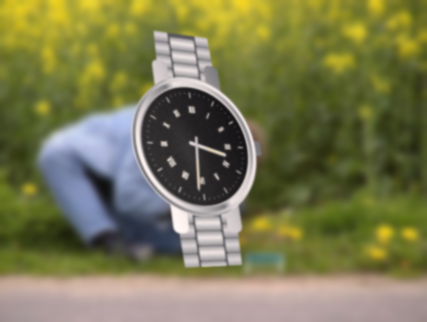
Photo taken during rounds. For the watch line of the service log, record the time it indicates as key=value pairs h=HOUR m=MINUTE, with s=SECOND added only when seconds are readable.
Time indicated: h=3 m=31
